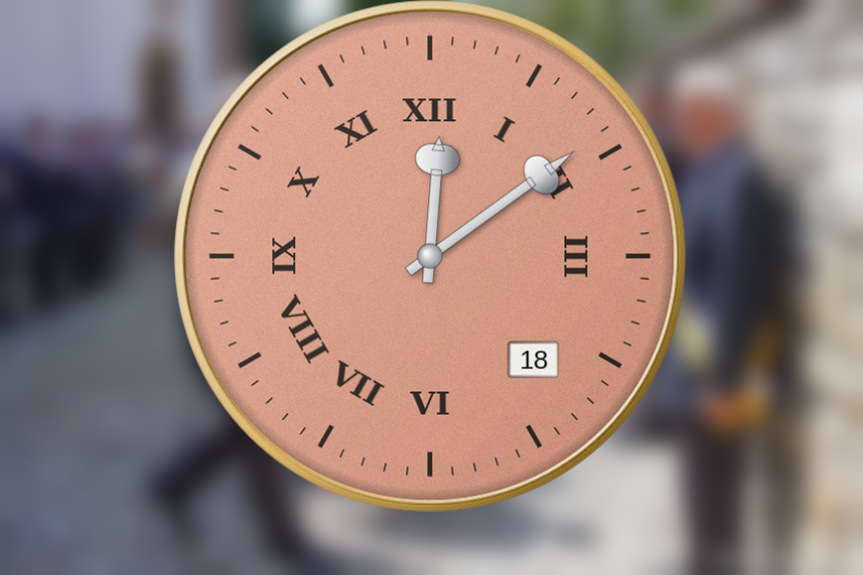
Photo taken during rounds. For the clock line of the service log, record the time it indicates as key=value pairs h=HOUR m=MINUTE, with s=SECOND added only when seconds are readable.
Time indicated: h=12 m=9
